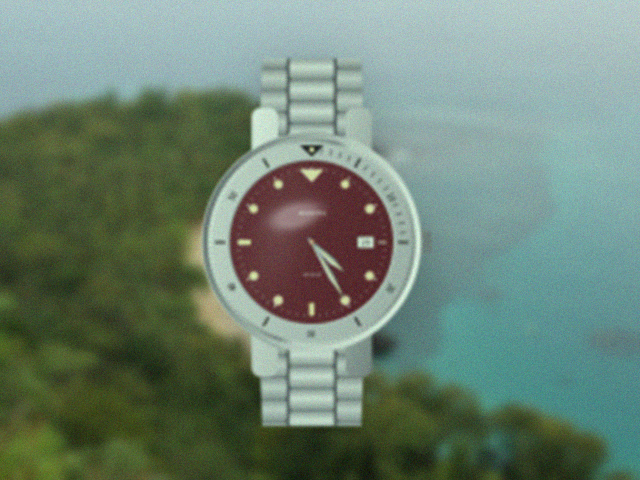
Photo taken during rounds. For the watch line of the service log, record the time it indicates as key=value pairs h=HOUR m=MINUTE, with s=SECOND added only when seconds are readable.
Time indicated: h=4 m=25
